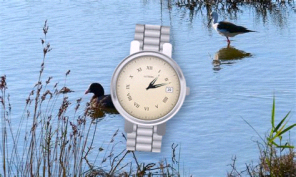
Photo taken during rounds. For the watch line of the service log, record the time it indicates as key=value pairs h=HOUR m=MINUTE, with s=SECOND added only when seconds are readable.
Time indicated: h=1 m=12
